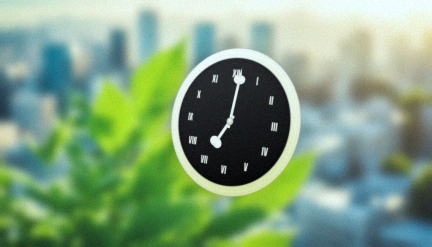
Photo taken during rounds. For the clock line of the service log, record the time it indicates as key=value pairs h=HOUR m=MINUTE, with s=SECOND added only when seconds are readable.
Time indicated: h=7 m=1
